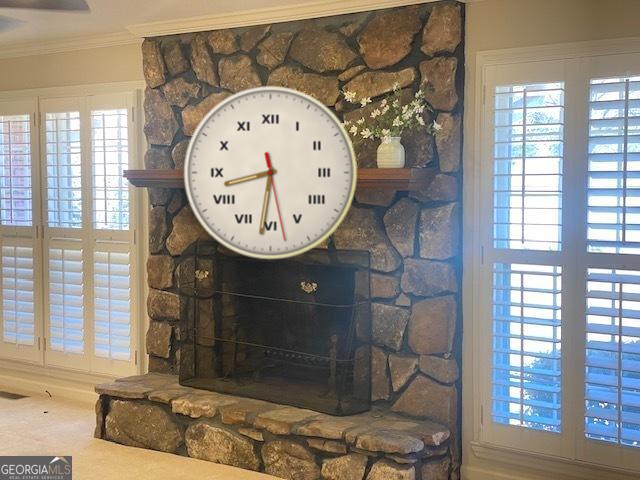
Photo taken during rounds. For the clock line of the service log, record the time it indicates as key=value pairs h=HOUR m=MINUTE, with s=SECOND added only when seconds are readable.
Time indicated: h=8 m=31 s=28
